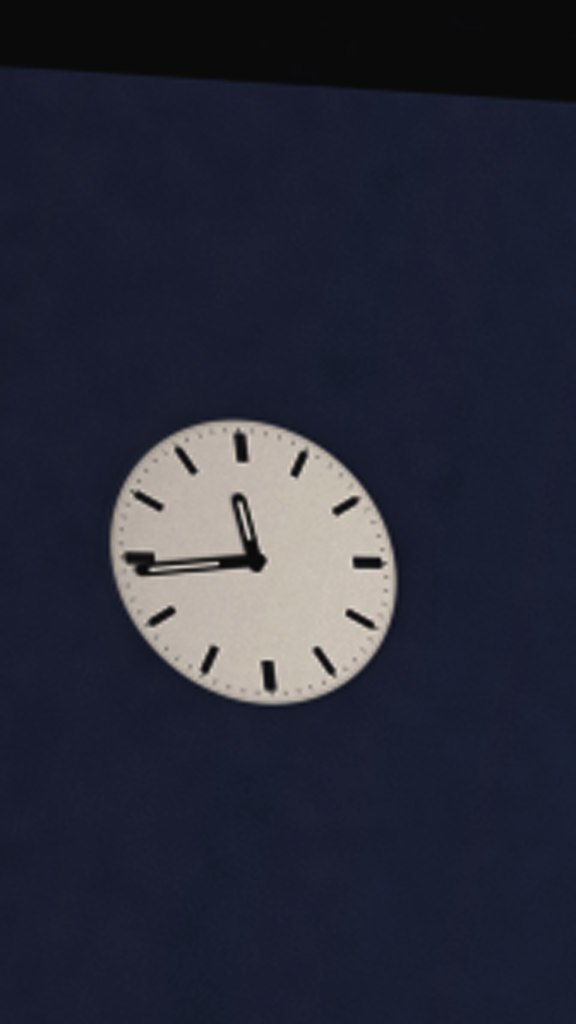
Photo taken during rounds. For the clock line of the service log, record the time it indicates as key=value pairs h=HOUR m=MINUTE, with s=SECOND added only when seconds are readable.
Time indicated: h=11 m=44
